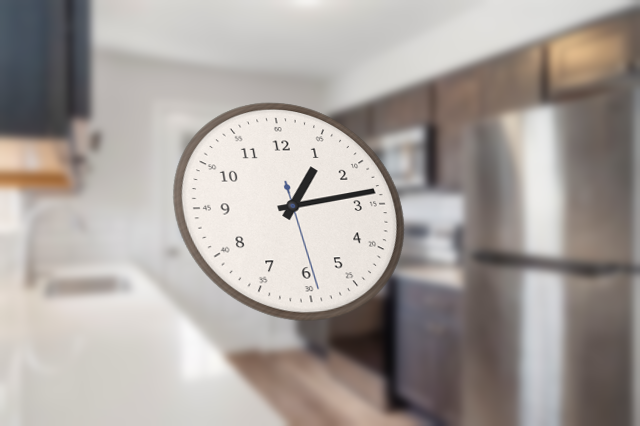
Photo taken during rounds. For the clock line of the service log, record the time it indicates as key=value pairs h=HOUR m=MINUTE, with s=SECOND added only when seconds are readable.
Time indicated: h=1 m=13 s=29
